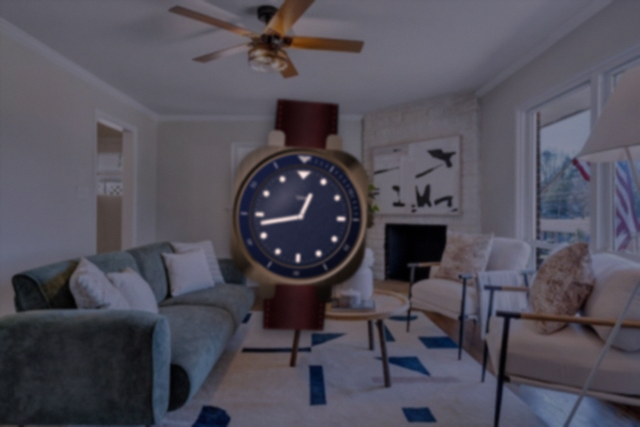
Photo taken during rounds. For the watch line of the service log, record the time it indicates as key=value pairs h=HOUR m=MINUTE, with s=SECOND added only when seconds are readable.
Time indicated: h=12 m=43
